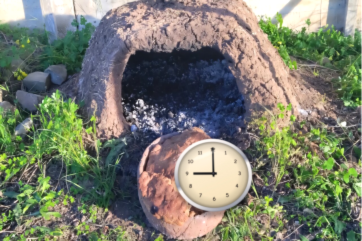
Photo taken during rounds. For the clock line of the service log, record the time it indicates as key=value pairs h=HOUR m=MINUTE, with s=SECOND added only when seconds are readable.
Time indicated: h=9 m=0
